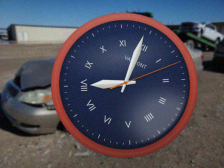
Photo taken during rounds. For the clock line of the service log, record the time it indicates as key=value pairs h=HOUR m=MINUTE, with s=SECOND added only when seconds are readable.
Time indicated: h=7 m=59 s=7
